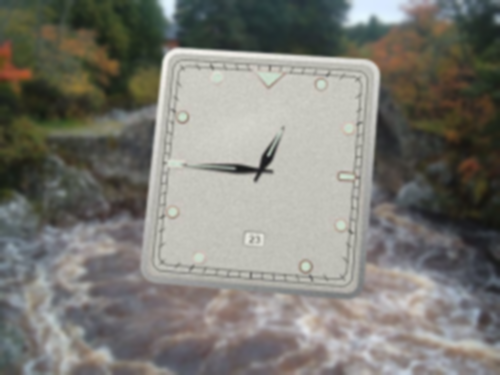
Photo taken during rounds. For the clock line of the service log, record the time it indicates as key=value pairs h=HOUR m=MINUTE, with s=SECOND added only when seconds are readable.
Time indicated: h=12 m=45
